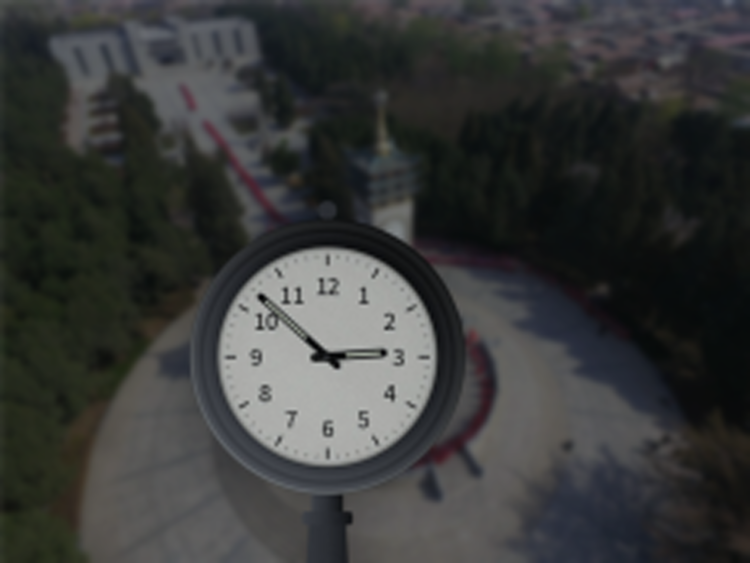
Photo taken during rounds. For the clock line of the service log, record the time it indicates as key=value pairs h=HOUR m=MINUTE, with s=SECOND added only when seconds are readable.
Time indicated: h=2 m=52
